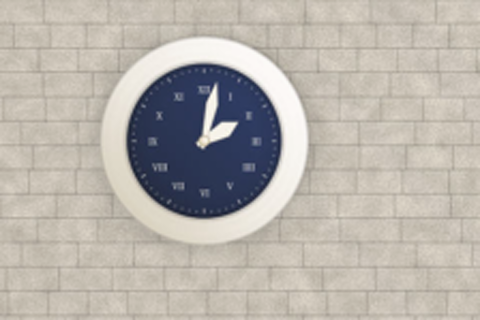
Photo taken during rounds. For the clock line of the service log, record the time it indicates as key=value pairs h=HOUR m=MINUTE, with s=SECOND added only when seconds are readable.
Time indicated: h=2 m=2
